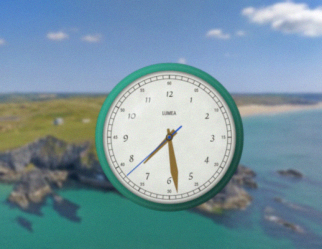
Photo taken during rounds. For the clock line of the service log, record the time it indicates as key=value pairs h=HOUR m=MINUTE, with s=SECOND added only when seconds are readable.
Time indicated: h=7 m=28 s=38
